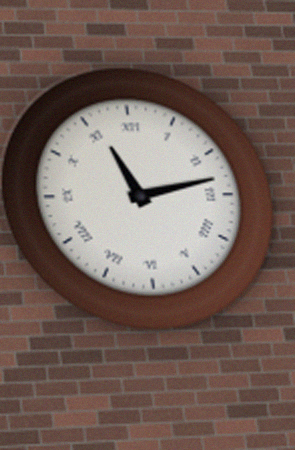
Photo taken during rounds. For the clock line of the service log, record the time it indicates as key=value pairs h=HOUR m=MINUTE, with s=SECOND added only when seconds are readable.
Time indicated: h=11 m=13
